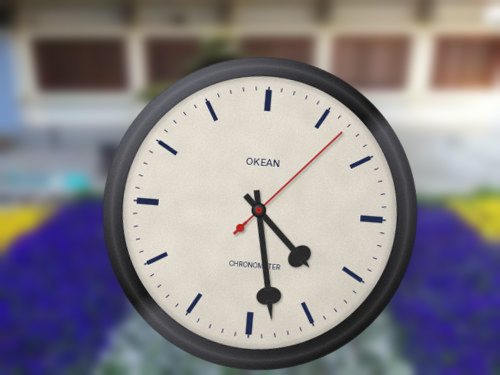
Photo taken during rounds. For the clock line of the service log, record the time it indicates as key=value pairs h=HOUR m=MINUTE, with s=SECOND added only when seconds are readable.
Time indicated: h=4 m=28 s=7
